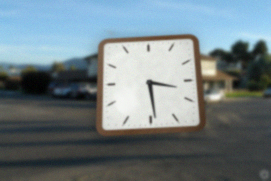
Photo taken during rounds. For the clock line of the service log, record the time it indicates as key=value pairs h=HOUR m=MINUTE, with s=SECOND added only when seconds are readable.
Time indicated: h=3 m=29
